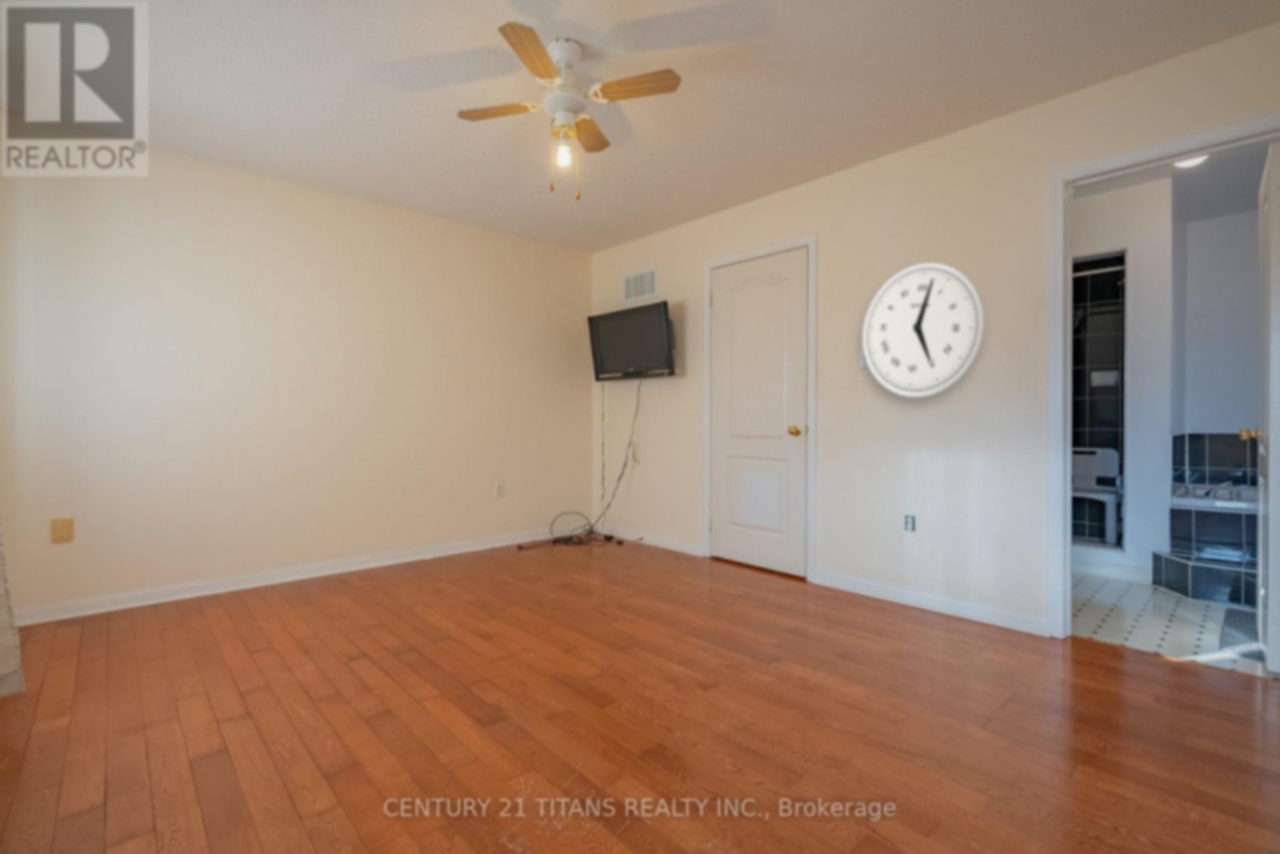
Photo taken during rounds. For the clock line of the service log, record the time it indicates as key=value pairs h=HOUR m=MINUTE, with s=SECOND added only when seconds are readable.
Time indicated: h=5 m=2
